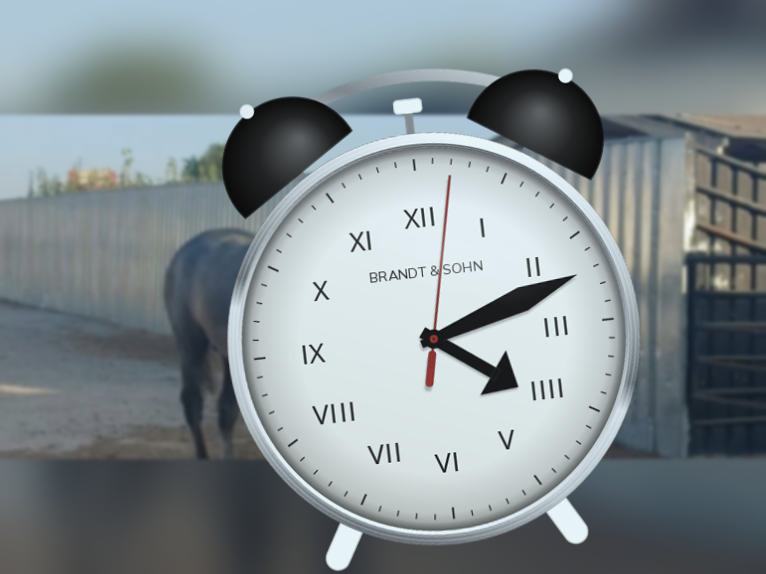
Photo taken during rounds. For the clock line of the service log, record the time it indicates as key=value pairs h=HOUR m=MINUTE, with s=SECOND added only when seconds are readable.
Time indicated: h=4 m=12 s=2
